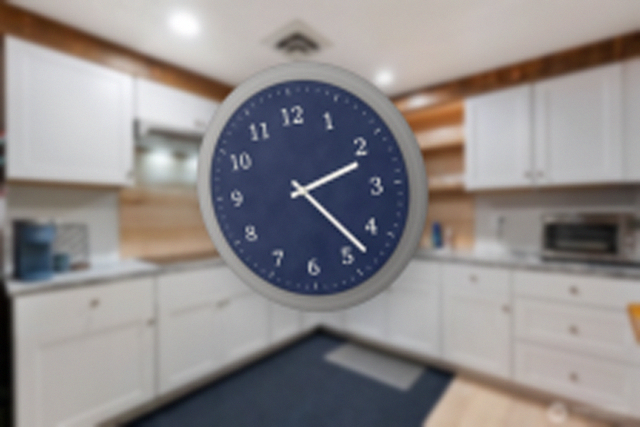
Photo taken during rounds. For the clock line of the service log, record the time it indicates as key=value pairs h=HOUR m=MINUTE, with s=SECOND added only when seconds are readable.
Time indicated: h=2 m=23
